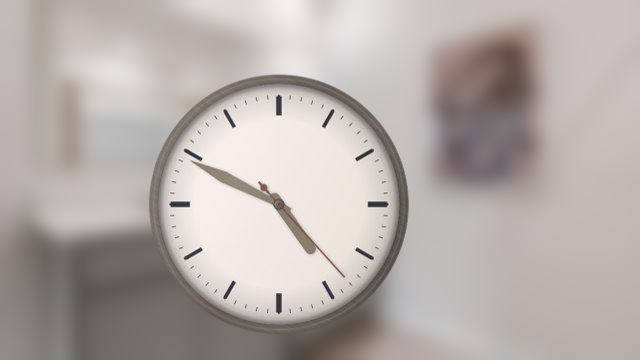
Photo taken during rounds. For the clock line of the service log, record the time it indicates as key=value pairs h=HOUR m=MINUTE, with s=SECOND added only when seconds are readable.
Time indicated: h=4 m=49 s=23
